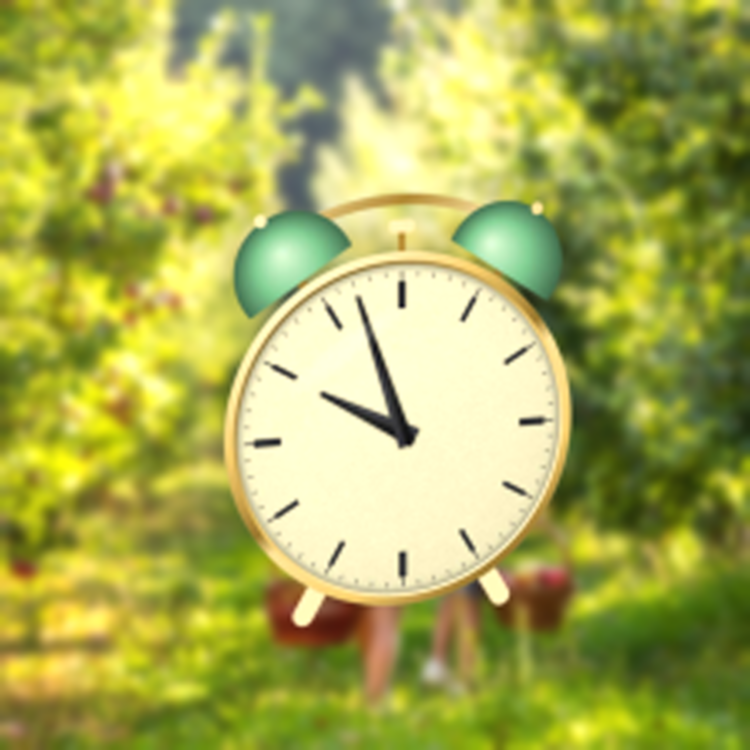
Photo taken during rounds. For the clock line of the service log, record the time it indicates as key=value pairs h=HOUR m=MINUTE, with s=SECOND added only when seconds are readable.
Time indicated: h=9 m=57
